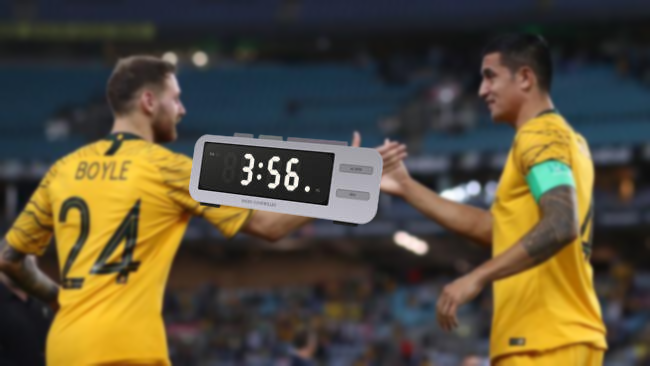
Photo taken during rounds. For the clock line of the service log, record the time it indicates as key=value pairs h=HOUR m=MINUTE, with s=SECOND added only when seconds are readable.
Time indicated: h=3 m=56
